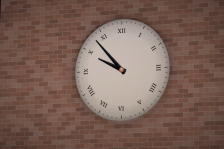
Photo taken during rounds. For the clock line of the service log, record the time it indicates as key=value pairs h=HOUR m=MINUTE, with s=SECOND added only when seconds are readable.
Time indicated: h=9 m=53
